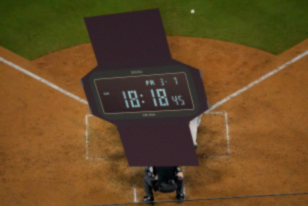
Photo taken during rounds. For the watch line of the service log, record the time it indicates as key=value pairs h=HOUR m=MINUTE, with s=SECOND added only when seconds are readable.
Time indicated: h=18 m=18
